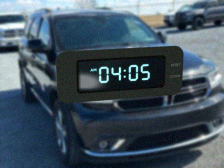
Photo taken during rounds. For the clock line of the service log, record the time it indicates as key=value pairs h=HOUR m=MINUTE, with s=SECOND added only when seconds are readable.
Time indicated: h=4 m=5
